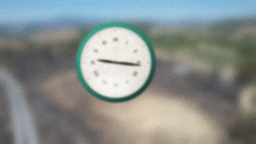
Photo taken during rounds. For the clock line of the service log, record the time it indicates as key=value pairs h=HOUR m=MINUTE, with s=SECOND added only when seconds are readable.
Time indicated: h=9 m=16
